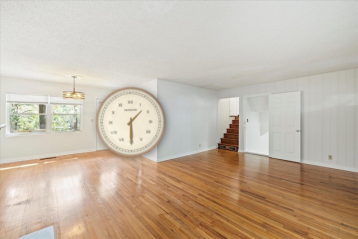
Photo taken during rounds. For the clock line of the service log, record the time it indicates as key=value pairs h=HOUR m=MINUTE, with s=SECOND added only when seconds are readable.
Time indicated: h=1 m=30
